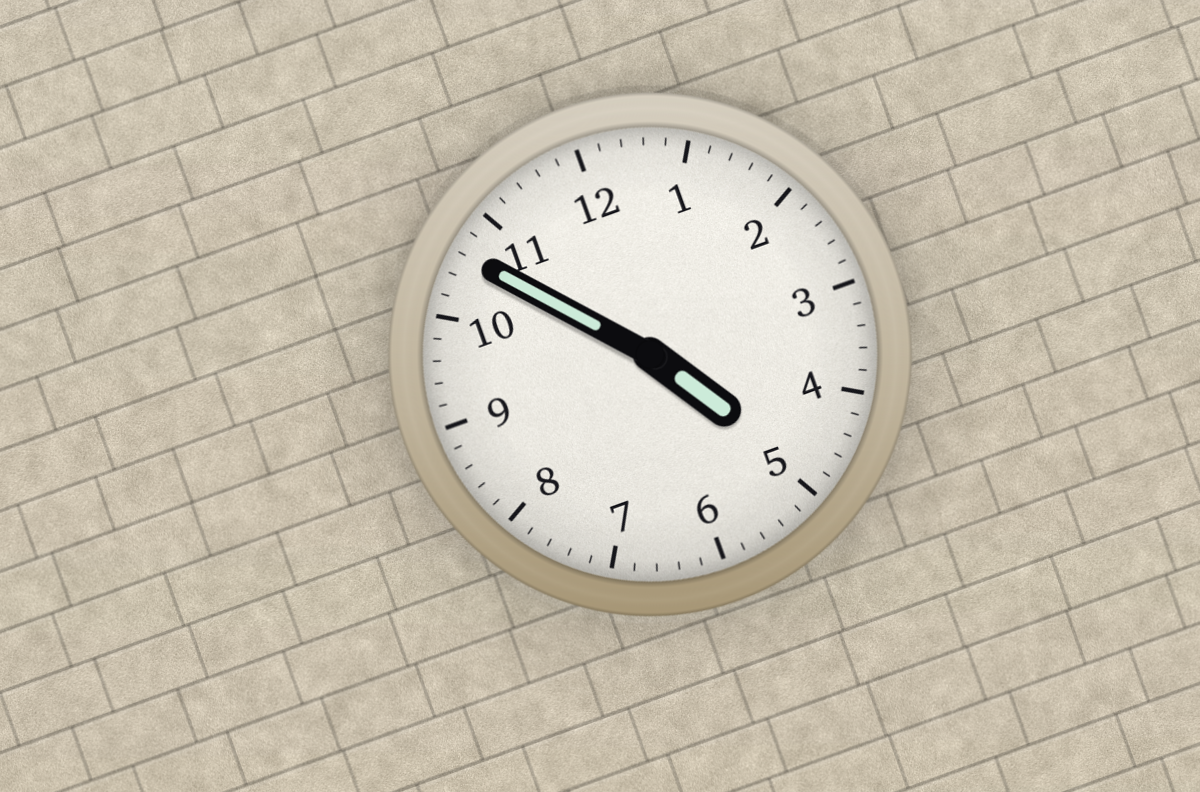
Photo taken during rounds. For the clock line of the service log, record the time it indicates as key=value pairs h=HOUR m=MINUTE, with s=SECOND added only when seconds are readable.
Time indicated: h=4 m=53
